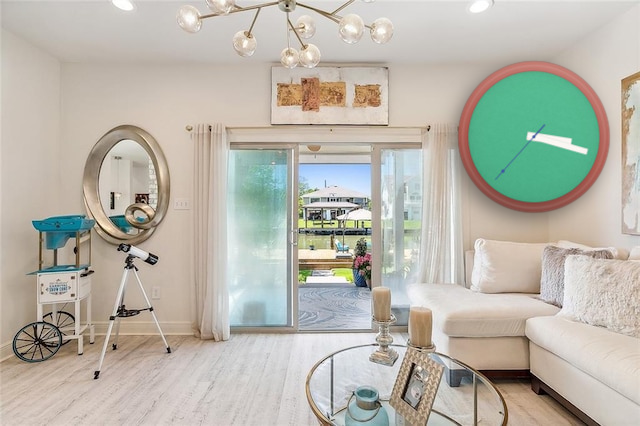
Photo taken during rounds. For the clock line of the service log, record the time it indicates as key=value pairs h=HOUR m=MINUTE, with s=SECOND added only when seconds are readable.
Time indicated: h=3 m=17 s=37
